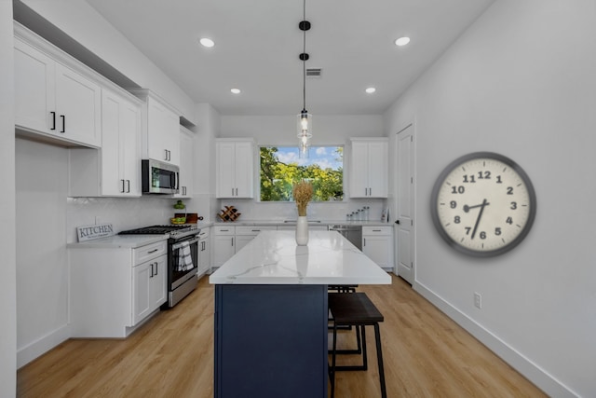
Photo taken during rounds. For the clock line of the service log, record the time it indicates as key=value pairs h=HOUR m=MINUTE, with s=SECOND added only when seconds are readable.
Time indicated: h=8 m=33
